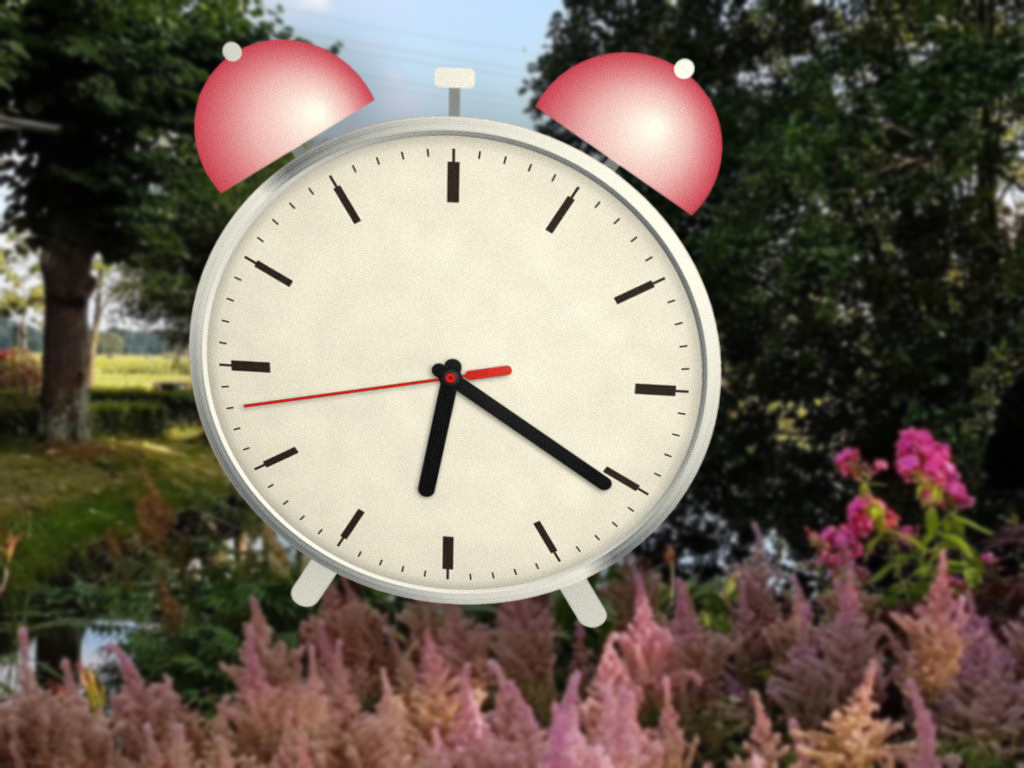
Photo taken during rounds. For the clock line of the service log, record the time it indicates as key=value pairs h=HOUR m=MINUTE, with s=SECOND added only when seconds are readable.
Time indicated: h=6 m=20 s=43
